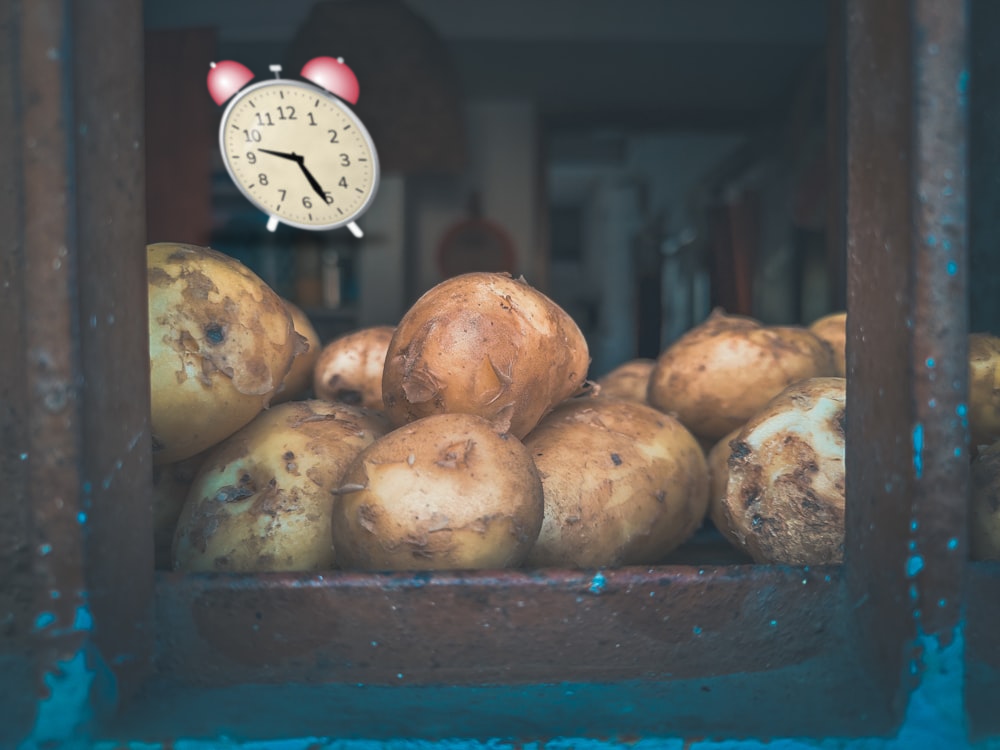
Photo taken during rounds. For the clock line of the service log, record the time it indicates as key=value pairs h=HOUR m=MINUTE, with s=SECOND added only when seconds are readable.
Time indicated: h=9 m=26
